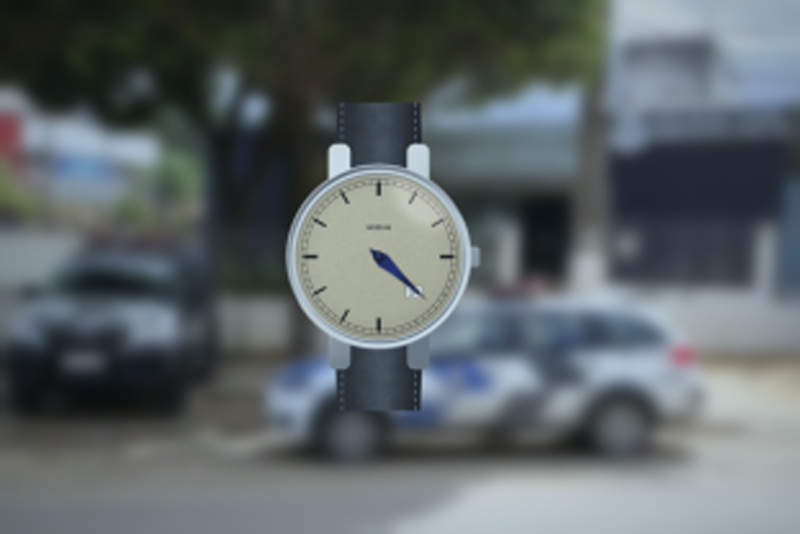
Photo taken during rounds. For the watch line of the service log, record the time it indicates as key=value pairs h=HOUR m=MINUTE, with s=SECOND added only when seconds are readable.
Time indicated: h=4 m=22
